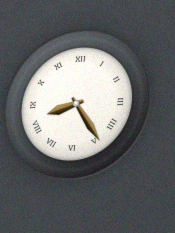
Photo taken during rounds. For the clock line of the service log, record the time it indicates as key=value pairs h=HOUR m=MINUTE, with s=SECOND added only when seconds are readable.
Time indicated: h=8 m=24
